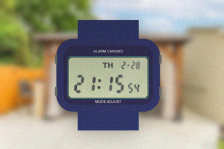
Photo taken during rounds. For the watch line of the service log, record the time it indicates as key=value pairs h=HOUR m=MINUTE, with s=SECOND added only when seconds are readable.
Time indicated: h=21 m=15 s=54
